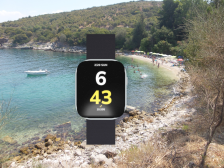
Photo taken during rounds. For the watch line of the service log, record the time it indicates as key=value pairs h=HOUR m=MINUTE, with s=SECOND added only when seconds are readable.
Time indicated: h=6 m=43
